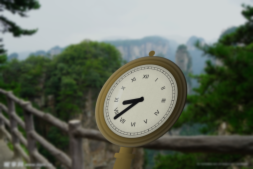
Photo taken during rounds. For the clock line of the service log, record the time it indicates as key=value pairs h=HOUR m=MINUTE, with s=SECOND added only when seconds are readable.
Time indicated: h=8 m=38
